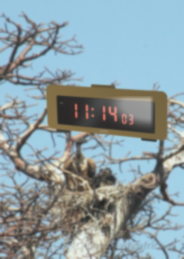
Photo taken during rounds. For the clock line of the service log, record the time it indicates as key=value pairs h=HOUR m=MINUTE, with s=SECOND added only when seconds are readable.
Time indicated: h=11 m=14
